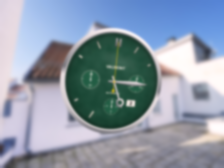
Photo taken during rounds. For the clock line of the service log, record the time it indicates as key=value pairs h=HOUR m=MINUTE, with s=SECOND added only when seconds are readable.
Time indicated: h=5 m=15
